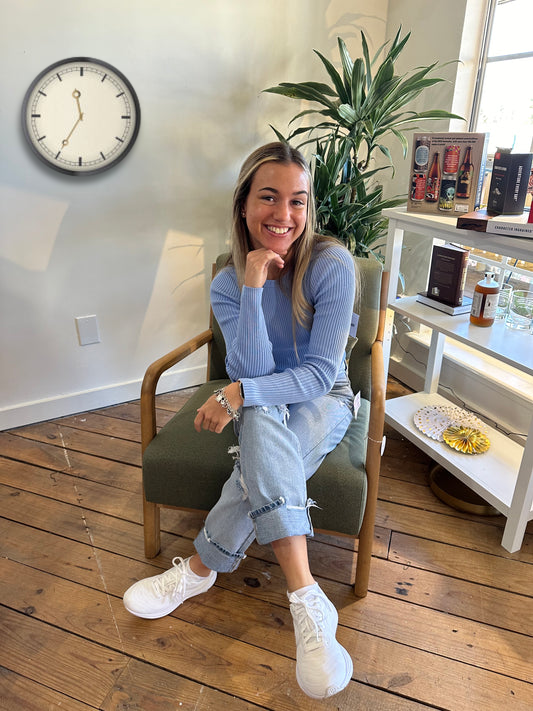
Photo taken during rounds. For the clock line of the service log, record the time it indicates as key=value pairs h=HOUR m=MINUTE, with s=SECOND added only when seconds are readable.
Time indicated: h=11 m=35
